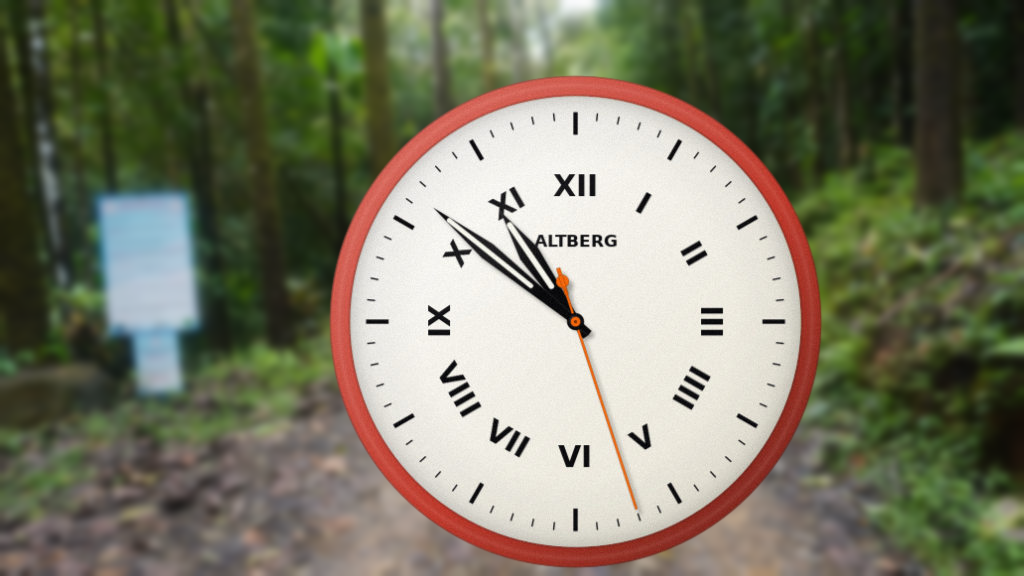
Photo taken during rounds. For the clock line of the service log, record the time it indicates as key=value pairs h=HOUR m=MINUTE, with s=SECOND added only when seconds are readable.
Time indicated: h=10 m=51 s=27
